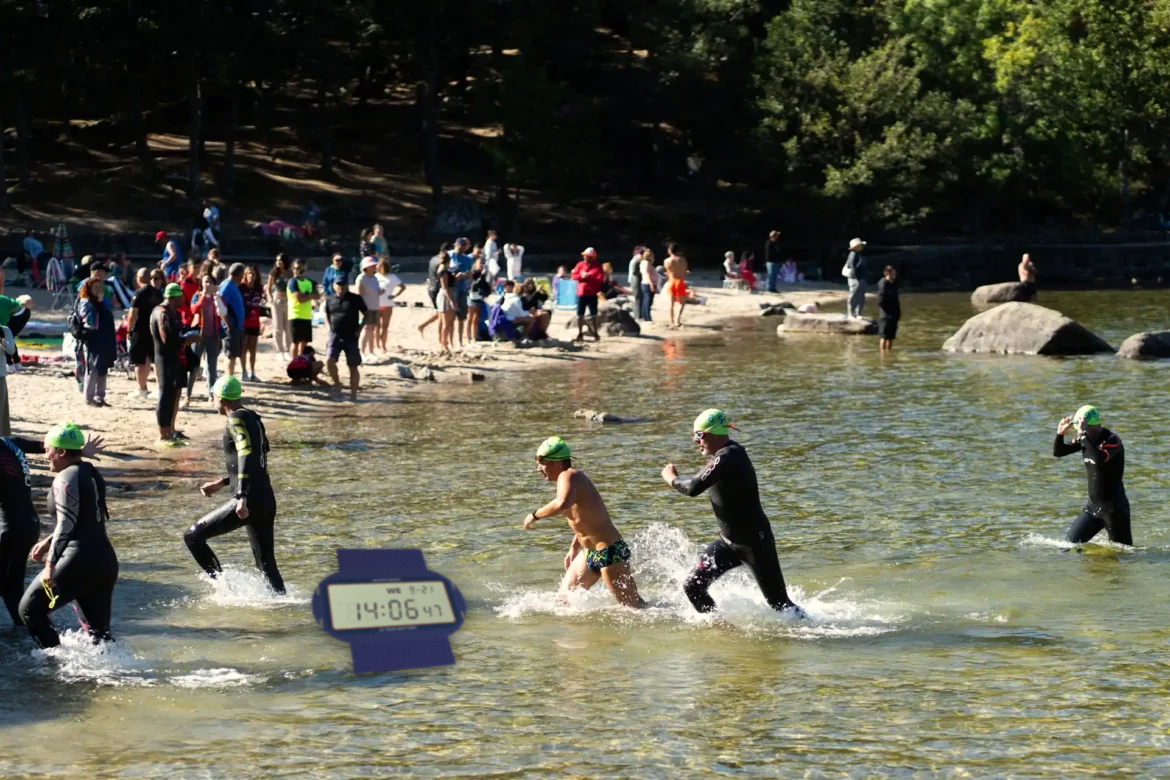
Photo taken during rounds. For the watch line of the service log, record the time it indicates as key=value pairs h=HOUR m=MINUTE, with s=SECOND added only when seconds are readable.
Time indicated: h=14 m=6 s=47
